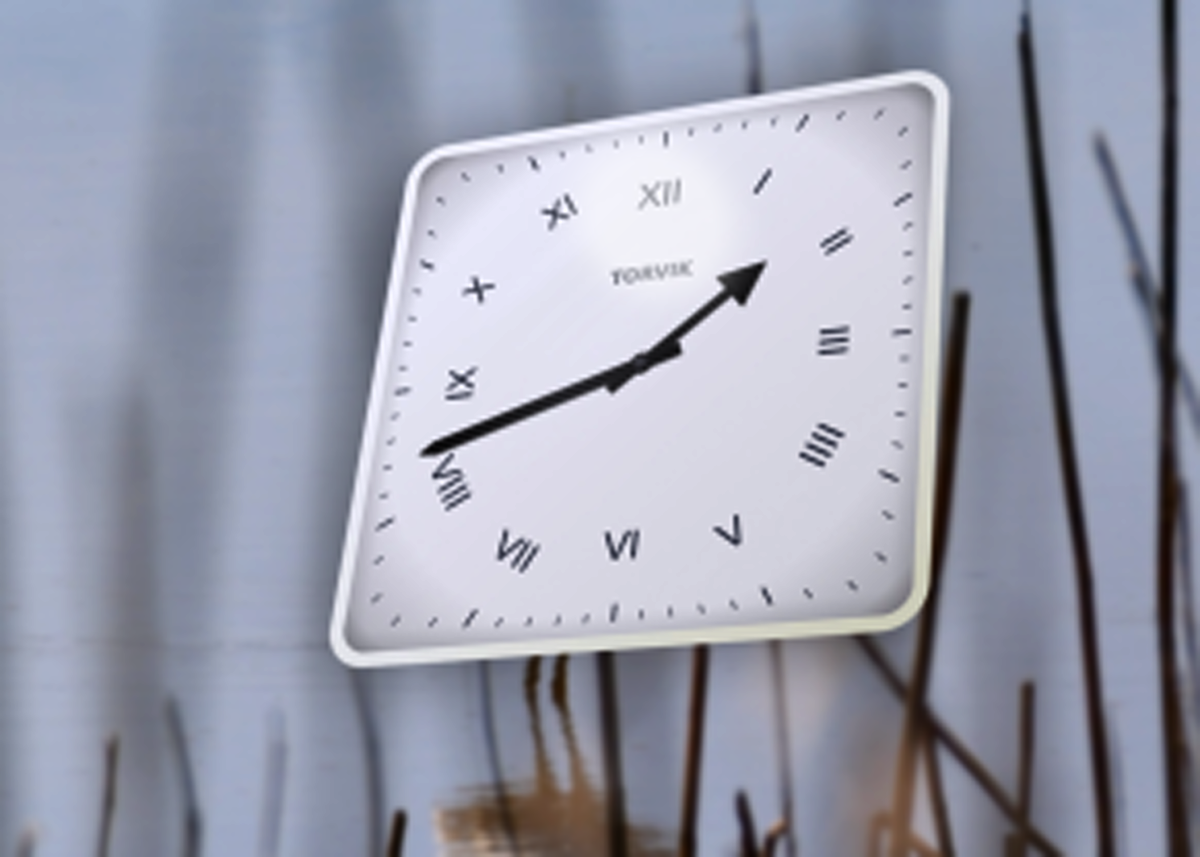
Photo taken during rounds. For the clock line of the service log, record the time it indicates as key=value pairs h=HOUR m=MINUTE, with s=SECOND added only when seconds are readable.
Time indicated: h=1 m=42
